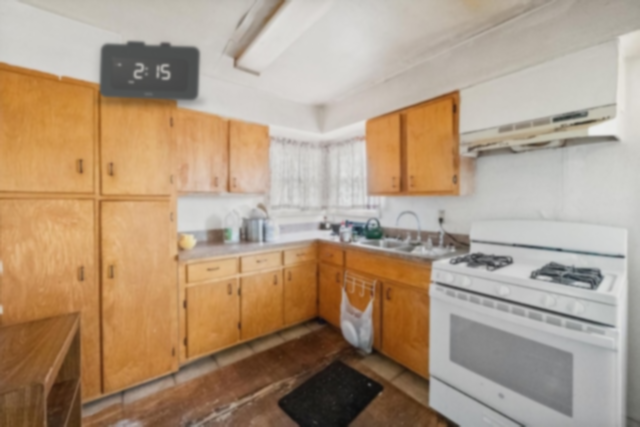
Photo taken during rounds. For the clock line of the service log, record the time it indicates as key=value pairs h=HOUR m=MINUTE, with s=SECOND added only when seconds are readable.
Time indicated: h=2 m=15
